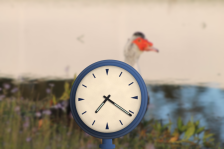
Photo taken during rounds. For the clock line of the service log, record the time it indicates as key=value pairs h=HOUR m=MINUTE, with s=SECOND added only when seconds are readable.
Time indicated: h=7 m=21
